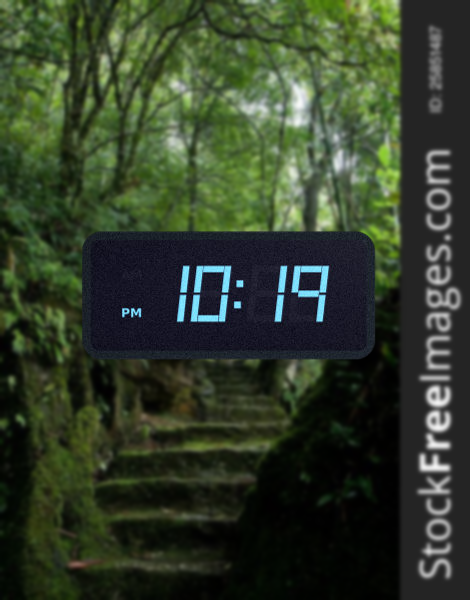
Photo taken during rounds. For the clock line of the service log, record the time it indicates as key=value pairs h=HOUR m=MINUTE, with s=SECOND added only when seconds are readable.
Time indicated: h=10 m=19
